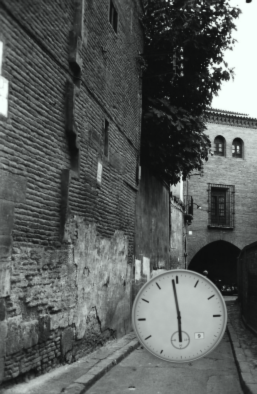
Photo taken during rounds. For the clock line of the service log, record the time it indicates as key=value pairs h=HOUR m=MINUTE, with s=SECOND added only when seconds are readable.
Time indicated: h=5 m=59
